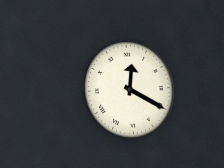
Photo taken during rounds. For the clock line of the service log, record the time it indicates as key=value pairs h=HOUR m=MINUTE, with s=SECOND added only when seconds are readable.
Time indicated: h=12 m=20
